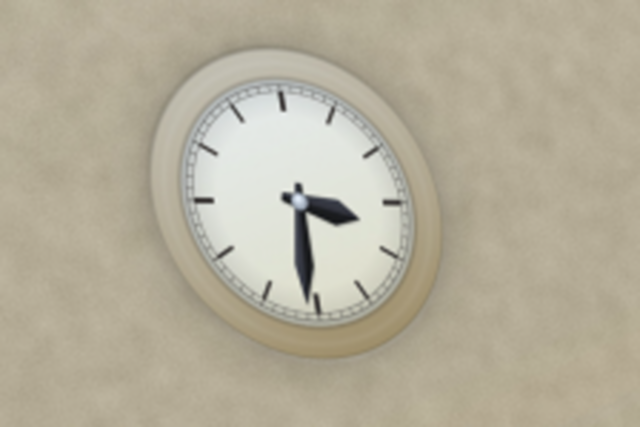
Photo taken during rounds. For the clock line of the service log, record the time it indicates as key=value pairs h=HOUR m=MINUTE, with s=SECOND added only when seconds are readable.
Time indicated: h=3 m=31
